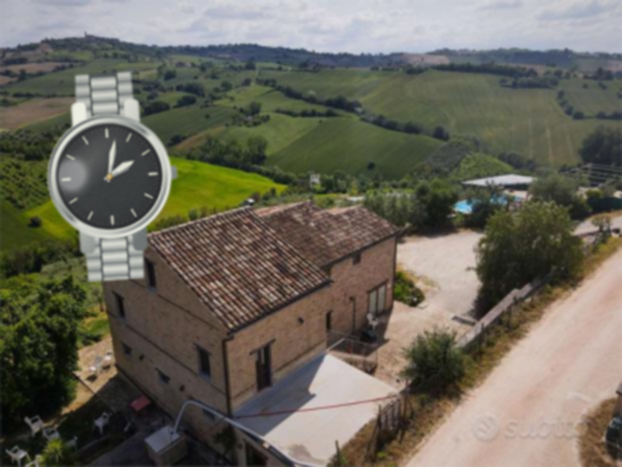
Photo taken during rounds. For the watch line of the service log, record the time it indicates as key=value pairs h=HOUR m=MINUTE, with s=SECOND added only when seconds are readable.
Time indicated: h=2 m=2
